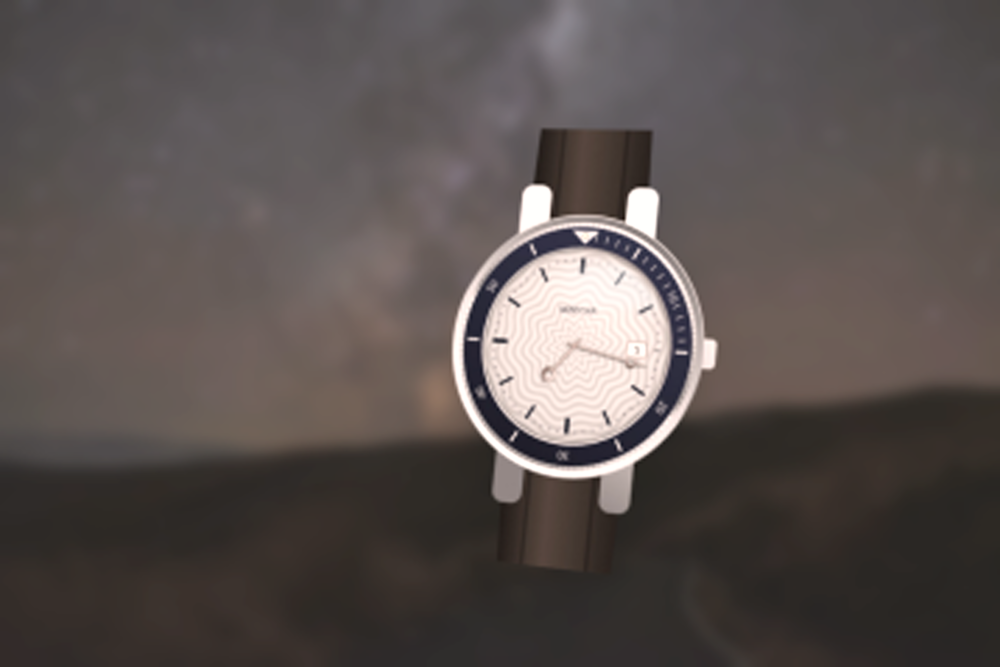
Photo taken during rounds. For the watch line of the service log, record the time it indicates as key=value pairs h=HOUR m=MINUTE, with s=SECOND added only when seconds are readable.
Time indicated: h=7 m=17
